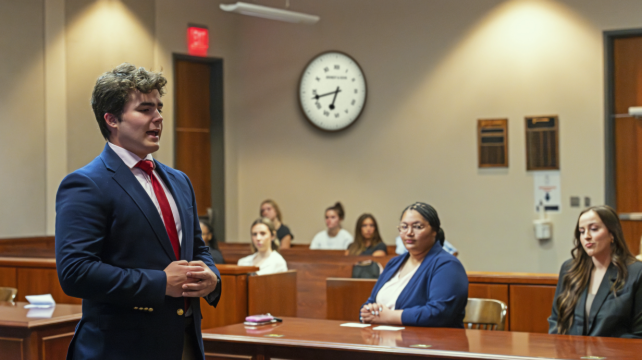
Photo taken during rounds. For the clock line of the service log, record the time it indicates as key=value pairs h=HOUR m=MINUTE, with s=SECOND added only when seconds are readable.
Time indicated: h=6 m=43
